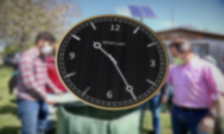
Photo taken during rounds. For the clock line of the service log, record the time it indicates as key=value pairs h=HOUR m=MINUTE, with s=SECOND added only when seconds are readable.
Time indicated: h=10 m=25
